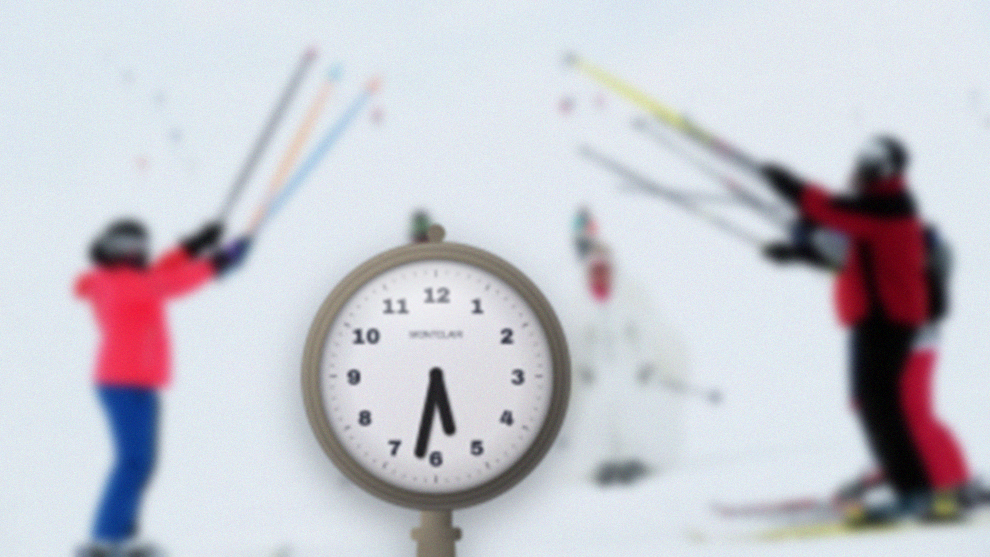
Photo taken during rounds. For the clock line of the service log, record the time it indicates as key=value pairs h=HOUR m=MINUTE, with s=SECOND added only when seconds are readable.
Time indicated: h=5 m=32
